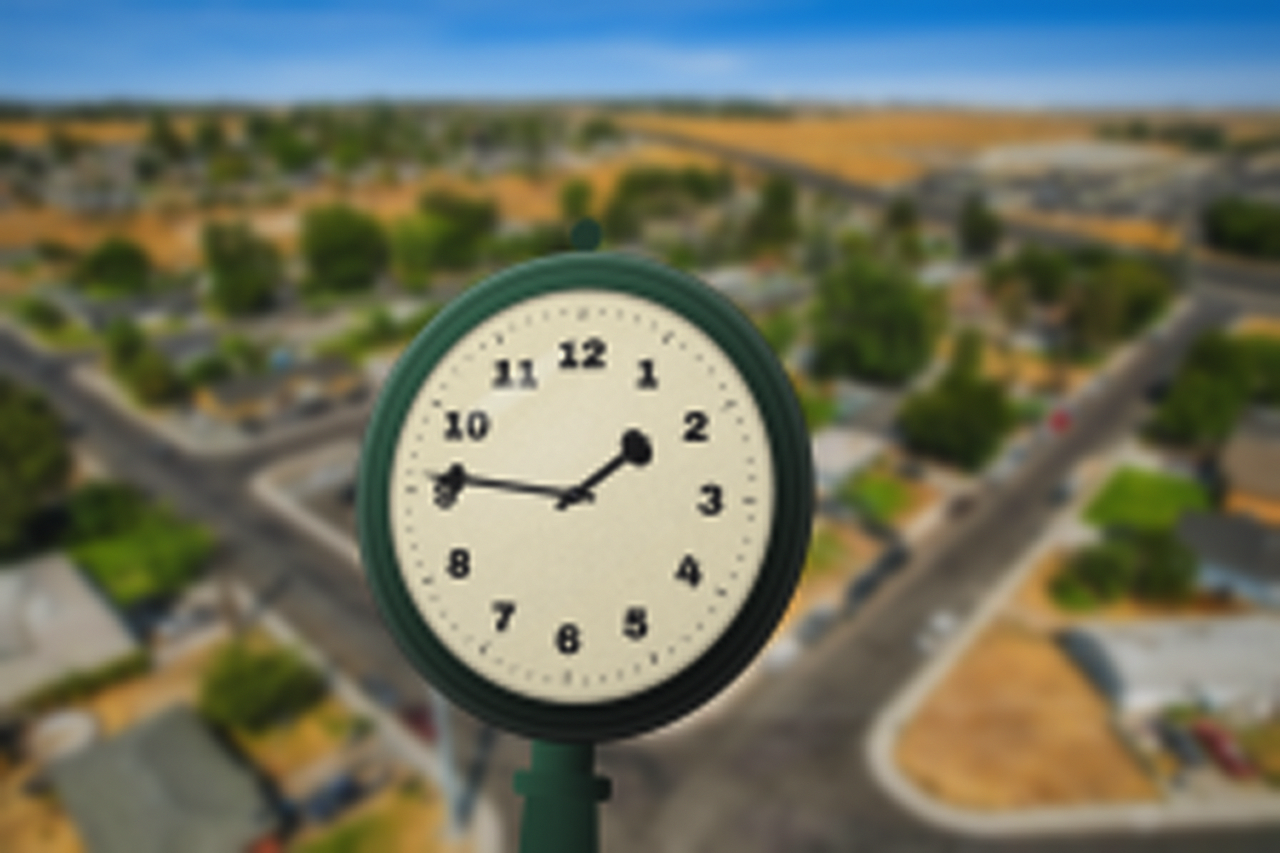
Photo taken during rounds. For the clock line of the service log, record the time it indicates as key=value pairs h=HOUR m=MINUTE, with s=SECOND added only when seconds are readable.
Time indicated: h=1 m=46
